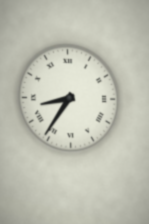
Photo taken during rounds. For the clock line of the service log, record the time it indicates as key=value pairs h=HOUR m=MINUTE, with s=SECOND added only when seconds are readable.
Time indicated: h=8 m=36
